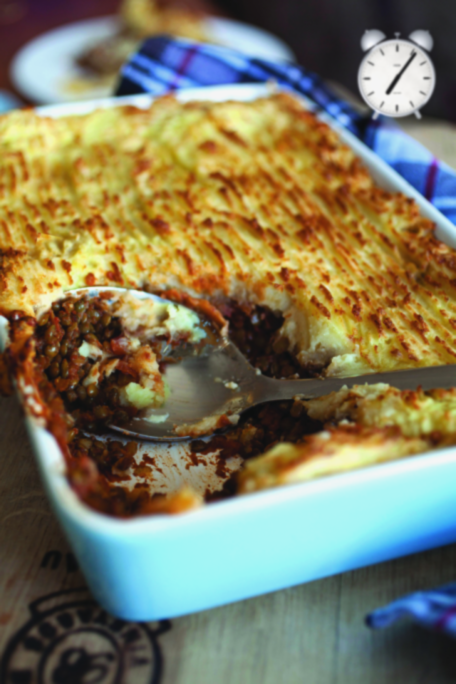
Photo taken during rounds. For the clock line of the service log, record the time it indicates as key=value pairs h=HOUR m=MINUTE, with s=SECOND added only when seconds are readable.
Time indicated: h=7 m=6
